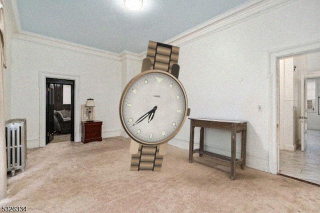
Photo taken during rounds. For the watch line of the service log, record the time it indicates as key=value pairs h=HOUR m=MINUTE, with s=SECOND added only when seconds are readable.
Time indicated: h=6 m=38
